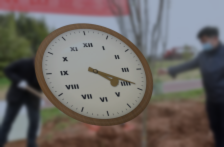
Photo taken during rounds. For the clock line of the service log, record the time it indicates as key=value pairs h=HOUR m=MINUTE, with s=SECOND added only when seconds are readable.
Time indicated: h=4 m=19
